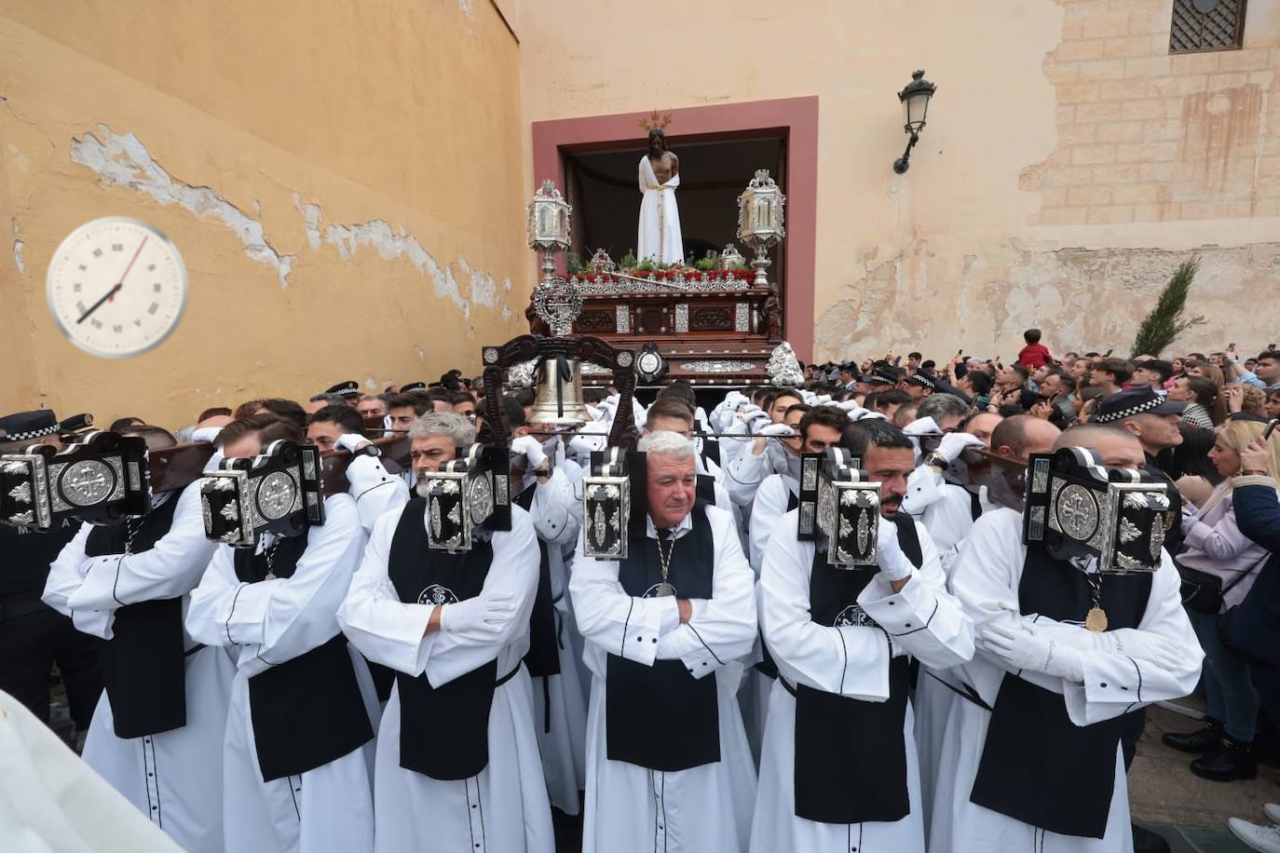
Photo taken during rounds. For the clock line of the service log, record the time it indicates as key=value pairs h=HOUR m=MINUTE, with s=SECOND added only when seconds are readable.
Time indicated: h=7 m=38 s=5
